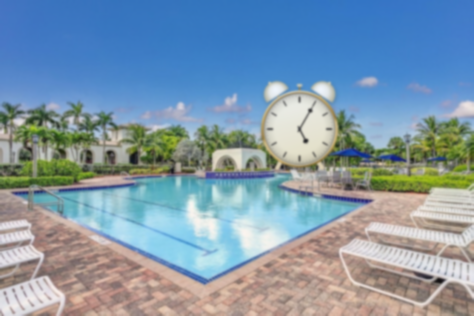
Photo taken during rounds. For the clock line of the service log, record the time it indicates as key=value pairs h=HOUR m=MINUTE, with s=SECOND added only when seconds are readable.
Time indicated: h=5 m=5
